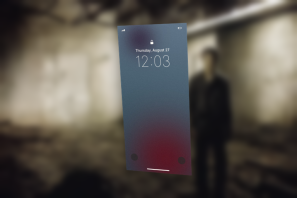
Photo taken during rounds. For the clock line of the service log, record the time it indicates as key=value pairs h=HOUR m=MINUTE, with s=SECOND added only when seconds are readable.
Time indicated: h=12 m=3
